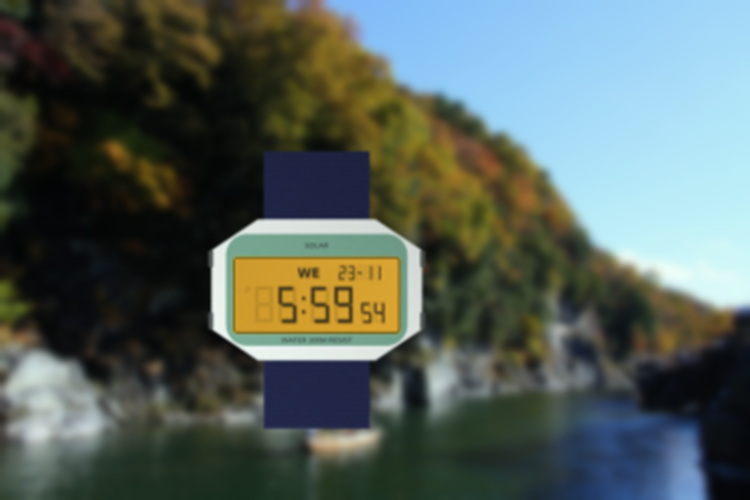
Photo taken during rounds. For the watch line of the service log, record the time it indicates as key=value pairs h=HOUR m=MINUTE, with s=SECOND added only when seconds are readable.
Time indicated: h=5 m=59 s=54
